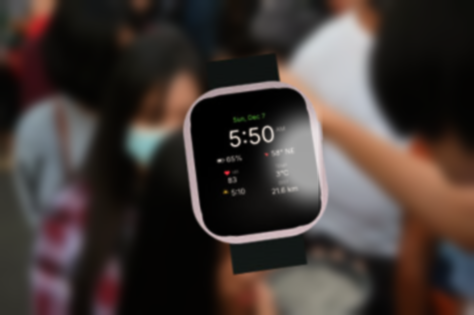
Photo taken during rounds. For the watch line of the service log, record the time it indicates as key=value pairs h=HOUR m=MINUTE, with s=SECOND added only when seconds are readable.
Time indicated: h=5 m=50
